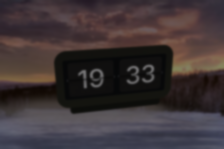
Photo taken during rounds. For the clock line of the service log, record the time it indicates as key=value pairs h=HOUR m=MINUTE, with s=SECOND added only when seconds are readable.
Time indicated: h=19 m=33
